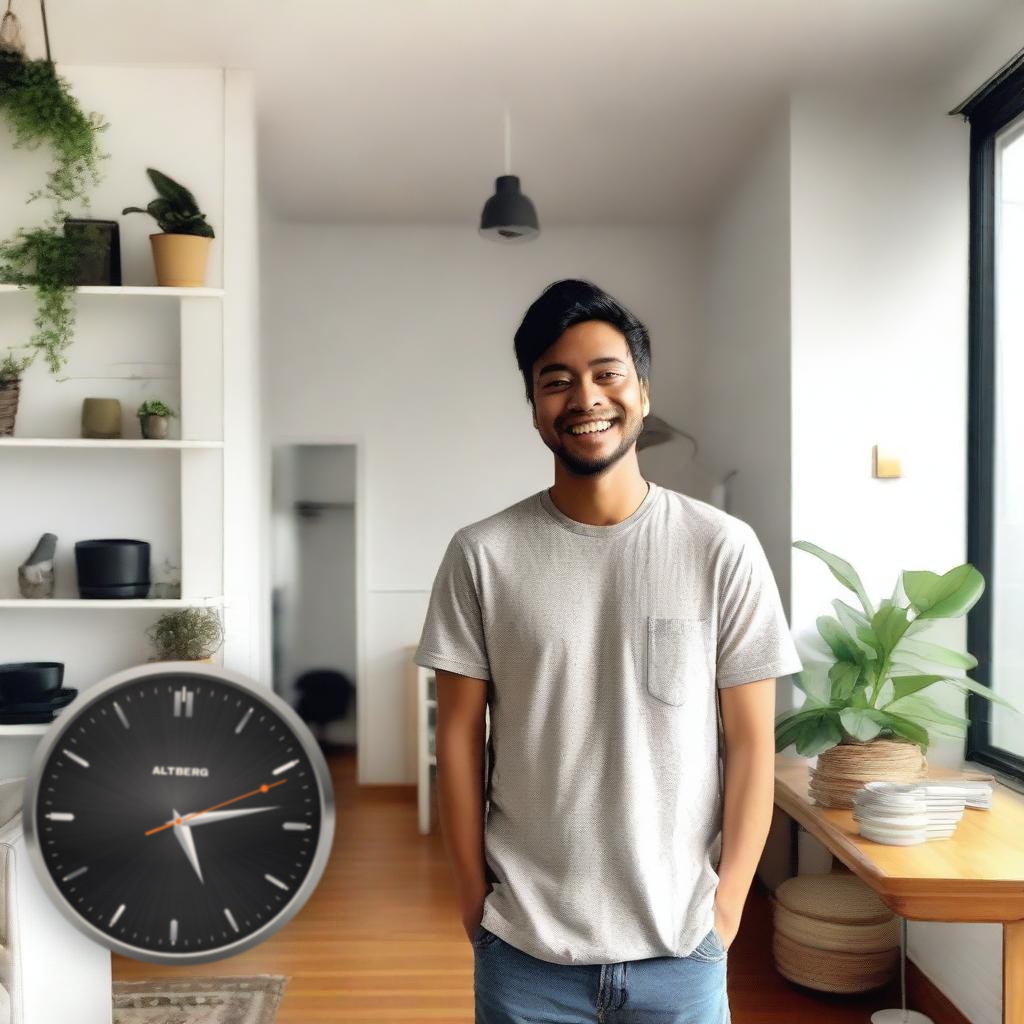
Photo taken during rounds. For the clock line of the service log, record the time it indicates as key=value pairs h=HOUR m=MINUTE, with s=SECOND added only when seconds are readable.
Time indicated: h=5 m=13 s=11
